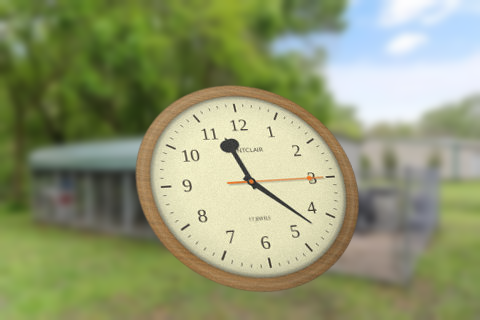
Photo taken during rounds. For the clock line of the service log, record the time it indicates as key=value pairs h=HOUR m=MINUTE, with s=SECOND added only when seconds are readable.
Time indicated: h=11 m=22 s=15
